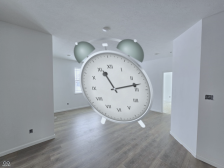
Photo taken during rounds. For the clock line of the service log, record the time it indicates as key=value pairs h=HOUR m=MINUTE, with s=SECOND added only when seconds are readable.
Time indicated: h=11 m=13
